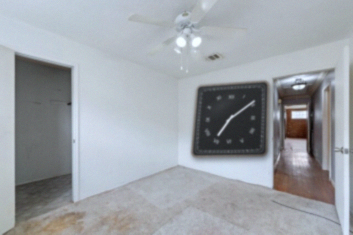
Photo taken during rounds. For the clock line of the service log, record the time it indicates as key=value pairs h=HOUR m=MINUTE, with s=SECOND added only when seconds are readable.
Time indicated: h=7 m=9
